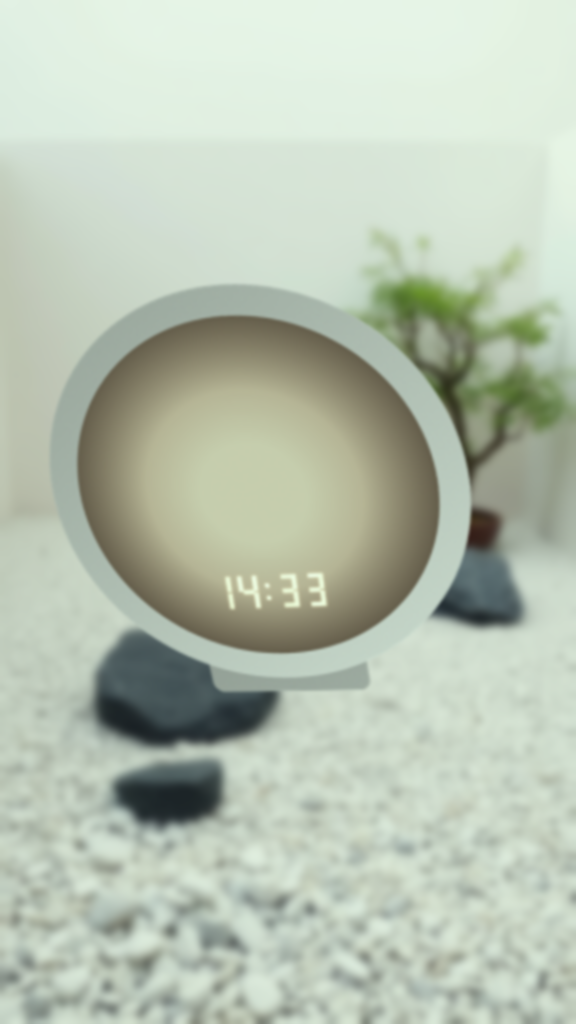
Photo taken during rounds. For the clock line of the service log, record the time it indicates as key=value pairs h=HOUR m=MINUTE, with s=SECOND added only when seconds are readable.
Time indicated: h=14 m=33
